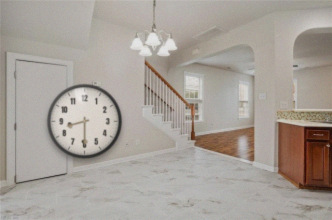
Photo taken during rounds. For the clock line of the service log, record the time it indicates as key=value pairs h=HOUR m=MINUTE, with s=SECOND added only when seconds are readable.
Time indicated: h=8 m=30
